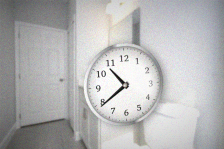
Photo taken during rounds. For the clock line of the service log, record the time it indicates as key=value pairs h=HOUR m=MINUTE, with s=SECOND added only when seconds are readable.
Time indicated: h=10 m=39
